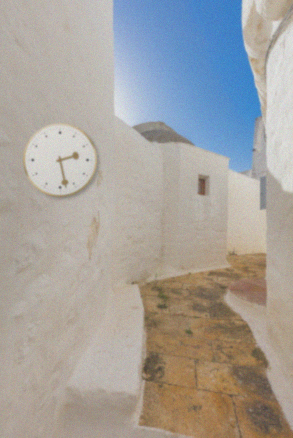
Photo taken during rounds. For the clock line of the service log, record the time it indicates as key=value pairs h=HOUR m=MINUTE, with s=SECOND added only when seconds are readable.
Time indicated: h=2 m=28
